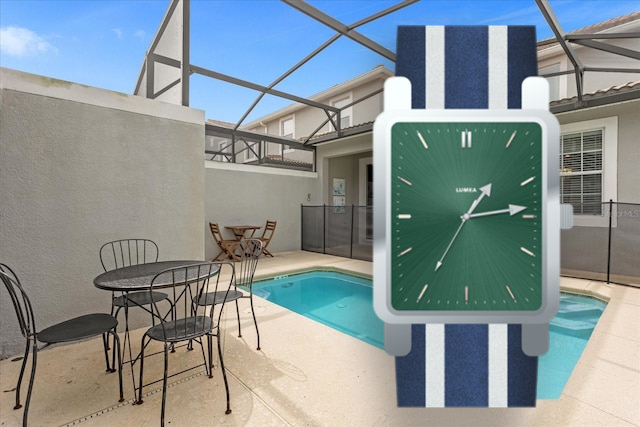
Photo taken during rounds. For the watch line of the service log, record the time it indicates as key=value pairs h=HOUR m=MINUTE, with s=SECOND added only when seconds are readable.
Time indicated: h=1 m=13 s=35
